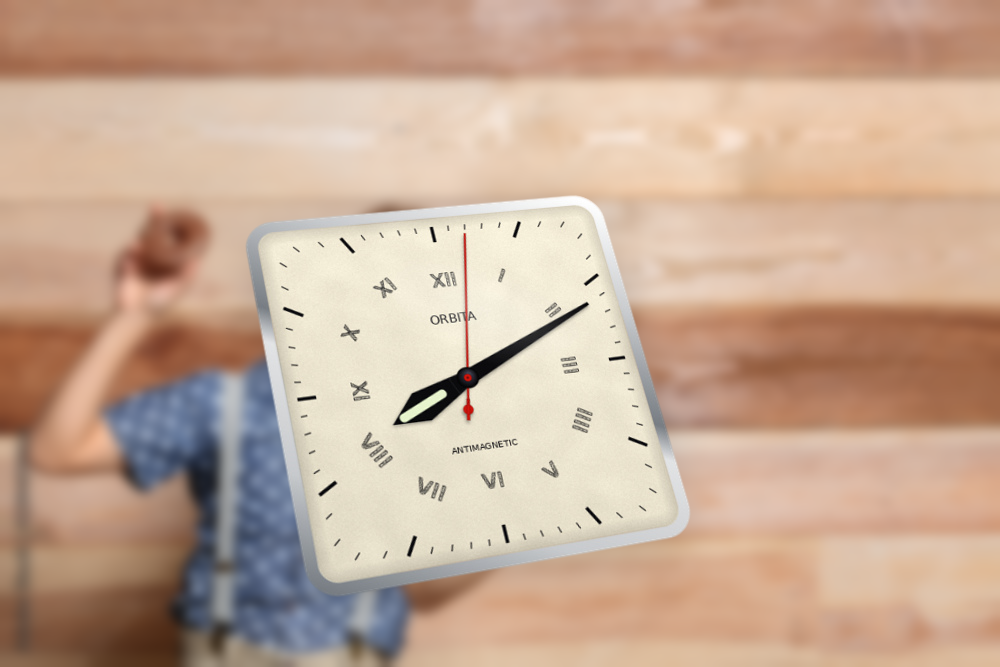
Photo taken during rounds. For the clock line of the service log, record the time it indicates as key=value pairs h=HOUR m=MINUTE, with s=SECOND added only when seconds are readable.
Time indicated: h=8 m=11 s=2
